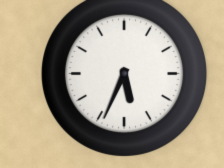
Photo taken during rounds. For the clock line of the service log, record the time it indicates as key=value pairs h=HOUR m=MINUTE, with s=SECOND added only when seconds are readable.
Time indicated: h=5 m=34
